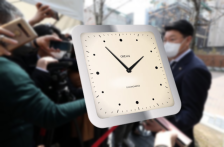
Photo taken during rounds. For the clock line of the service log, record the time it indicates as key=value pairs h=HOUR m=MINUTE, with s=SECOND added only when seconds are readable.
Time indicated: h=1 m=54
